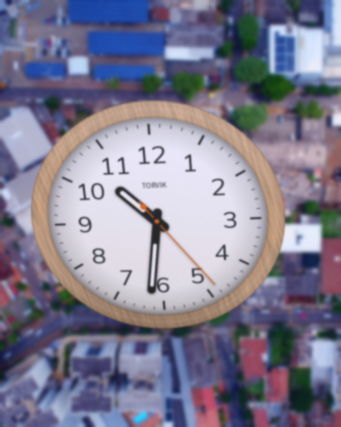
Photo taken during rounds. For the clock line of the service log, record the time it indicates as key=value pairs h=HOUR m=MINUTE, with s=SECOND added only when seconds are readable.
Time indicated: h=10 m=31 s=24
